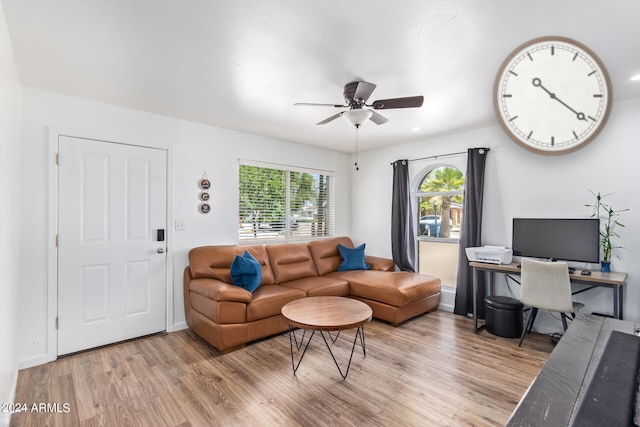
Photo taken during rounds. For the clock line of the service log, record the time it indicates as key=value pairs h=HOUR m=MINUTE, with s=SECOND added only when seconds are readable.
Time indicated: h=10 m=21
